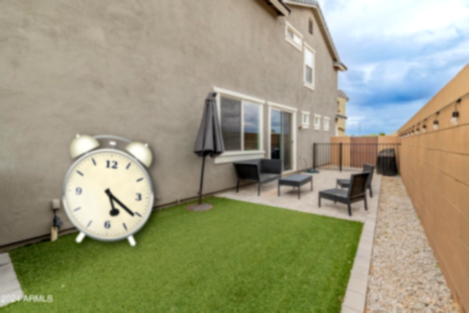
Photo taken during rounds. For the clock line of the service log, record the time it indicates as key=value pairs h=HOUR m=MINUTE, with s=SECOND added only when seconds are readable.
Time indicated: h=5 m=21
